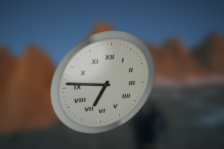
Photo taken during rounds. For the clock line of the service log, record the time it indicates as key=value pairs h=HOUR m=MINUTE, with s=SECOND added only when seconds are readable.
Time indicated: h=6 m=46
